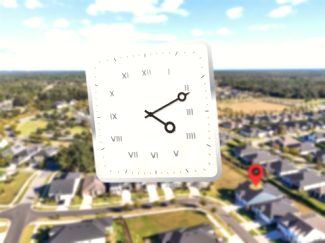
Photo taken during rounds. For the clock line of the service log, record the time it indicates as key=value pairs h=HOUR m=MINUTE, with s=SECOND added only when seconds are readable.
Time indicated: h=4 m=11
